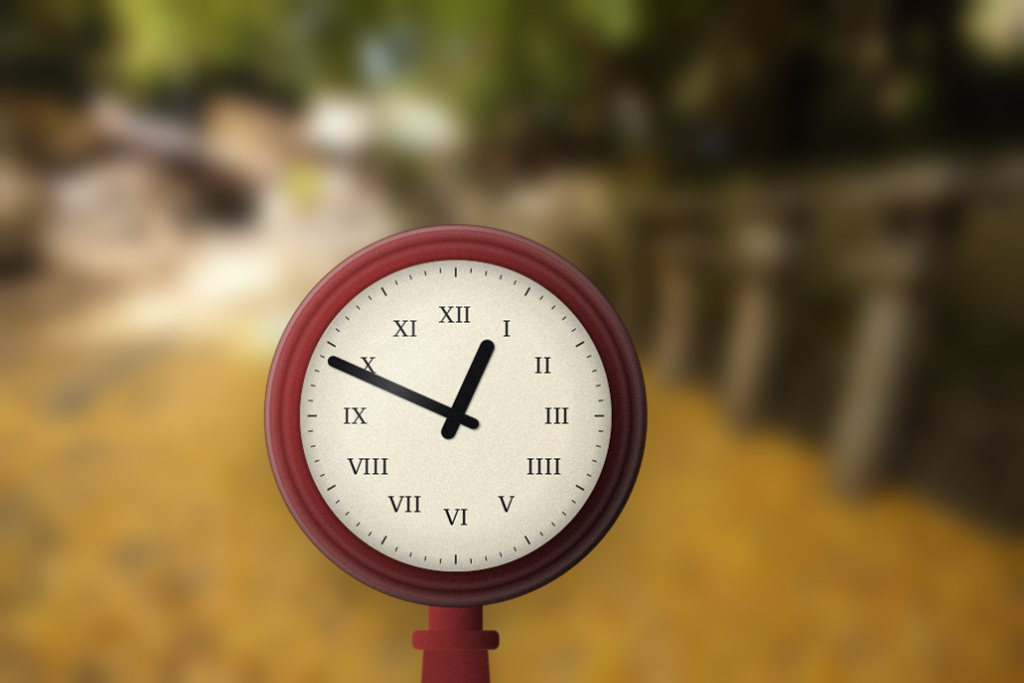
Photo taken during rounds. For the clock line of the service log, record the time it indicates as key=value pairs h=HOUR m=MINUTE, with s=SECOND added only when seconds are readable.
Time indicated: h=12 m=49
